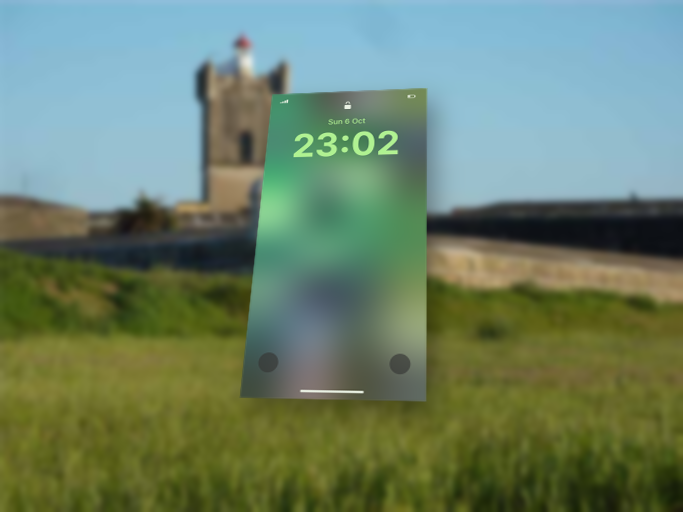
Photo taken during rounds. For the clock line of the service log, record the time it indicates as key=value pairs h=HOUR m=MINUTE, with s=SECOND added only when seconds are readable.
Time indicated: h=23 m=2
